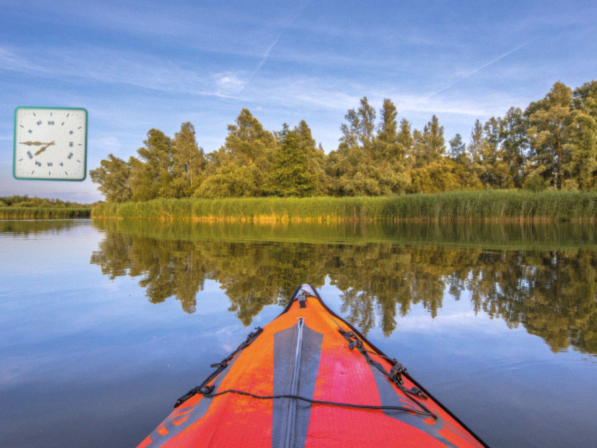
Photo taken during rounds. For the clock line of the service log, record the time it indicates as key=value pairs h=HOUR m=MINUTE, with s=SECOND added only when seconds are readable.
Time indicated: h=7 m=45
